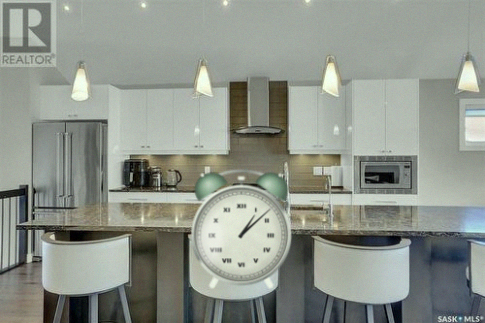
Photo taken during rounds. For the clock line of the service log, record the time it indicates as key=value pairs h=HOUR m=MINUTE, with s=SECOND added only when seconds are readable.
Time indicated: h=1 m=8
